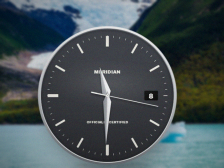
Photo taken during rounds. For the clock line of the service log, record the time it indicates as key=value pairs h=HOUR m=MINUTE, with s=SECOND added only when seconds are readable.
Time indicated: h=11 m=30 s=17
